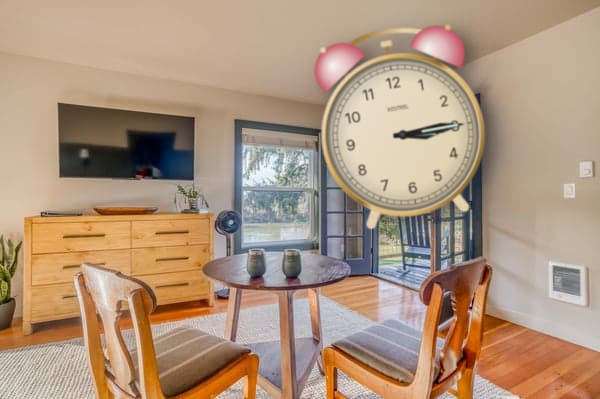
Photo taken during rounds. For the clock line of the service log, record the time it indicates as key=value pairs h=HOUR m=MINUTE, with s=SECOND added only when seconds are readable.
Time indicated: h=3 m=15
